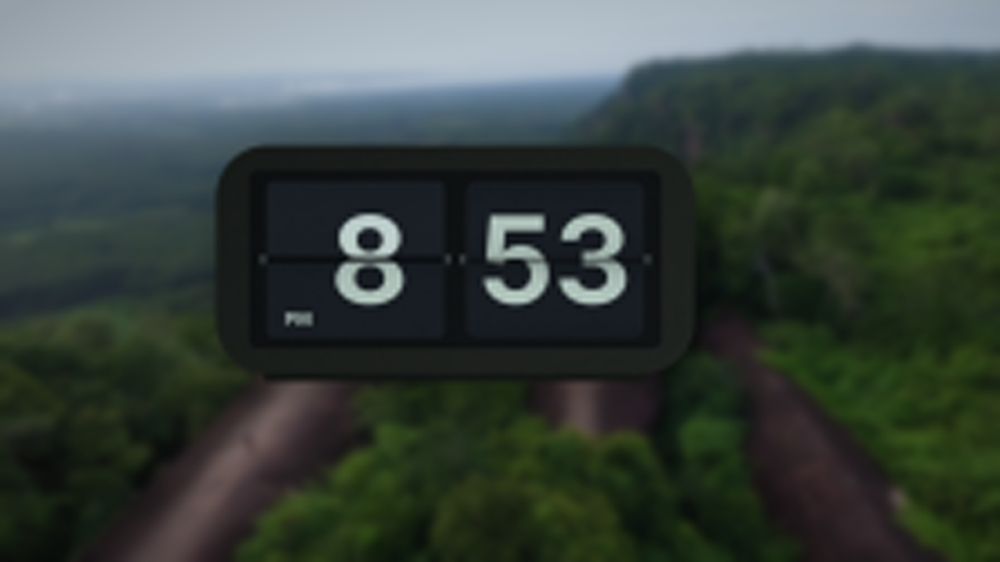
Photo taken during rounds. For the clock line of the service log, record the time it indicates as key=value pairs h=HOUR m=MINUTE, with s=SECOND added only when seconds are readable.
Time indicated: h=8 m=53
